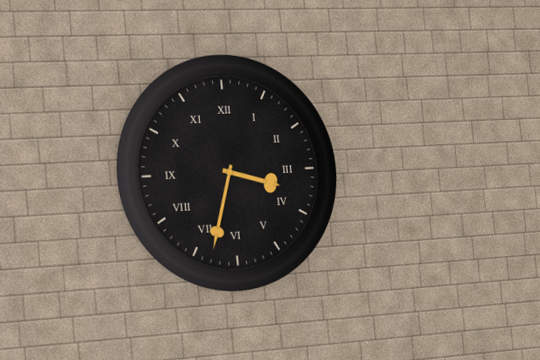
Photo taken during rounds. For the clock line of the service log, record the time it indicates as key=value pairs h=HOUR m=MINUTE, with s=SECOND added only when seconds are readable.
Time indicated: h=3 m=33
